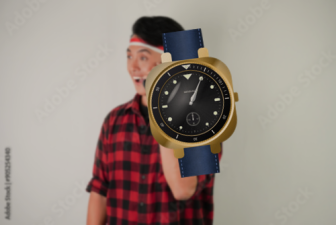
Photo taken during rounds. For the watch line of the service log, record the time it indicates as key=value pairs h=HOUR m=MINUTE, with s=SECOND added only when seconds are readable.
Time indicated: h=1 m=5
